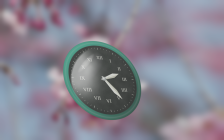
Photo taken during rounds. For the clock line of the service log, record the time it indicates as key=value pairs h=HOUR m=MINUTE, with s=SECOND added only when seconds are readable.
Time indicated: h=2 m=24
